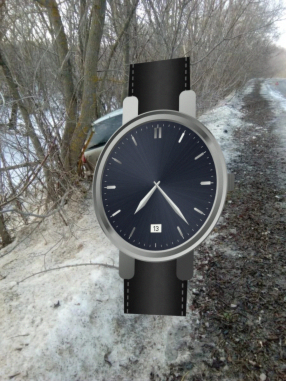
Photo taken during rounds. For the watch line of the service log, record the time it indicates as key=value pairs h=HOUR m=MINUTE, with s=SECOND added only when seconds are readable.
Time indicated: h=7 m=23
